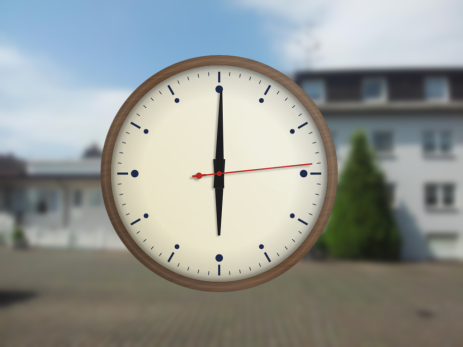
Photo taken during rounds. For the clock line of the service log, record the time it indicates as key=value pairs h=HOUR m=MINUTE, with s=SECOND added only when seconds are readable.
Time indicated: h=6 m=0 s=14
